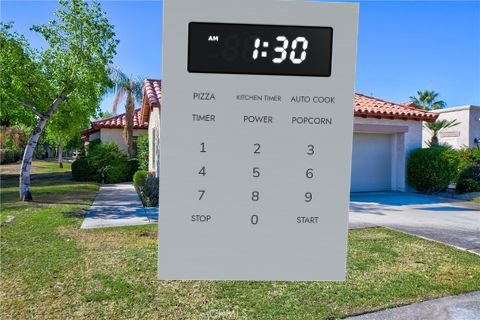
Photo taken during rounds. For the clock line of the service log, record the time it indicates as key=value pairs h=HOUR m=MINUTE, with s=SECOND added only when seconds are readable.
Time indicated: h=1 m=30
